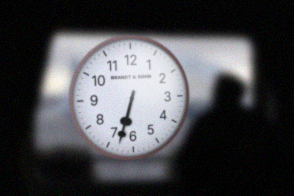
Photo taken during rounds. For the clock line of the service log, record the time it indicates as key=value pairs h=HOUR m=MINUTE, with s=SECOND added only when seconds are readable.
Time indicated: h=6 m=33
